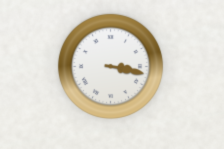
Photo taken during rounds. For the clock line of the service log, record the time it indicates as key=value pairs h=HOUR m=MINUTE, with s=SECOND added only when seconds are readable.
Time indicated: h=3 m=17
